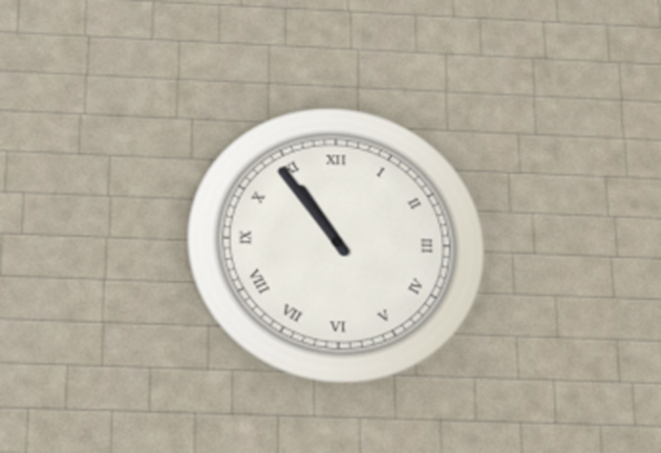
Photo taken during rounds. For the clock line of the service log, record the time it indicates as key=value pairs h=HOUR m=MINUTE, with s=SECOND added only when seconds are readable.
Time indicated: h=10 m=54
